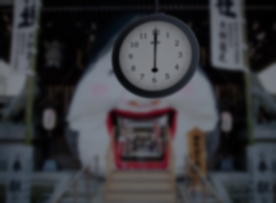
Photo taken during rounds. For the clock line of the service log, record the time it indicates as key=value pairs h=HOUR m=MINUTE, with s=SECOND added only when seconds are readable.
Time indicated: h=6 m=0
